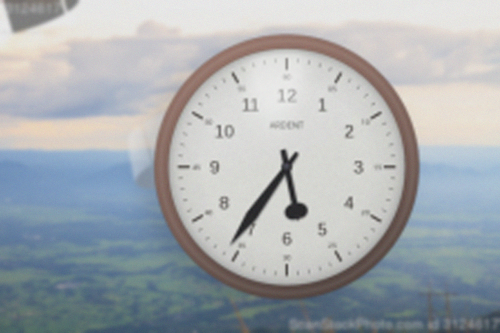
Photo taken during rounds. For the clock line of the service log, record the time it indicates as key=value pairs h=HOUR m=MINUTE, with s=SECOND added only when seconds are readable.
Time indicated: h=5 m=36
